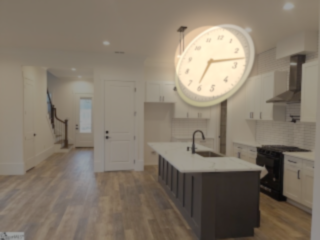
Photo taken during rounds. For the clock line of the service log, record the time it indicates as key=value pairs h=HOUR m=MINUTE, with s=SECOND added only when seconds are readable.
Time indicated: h=6 m=13
